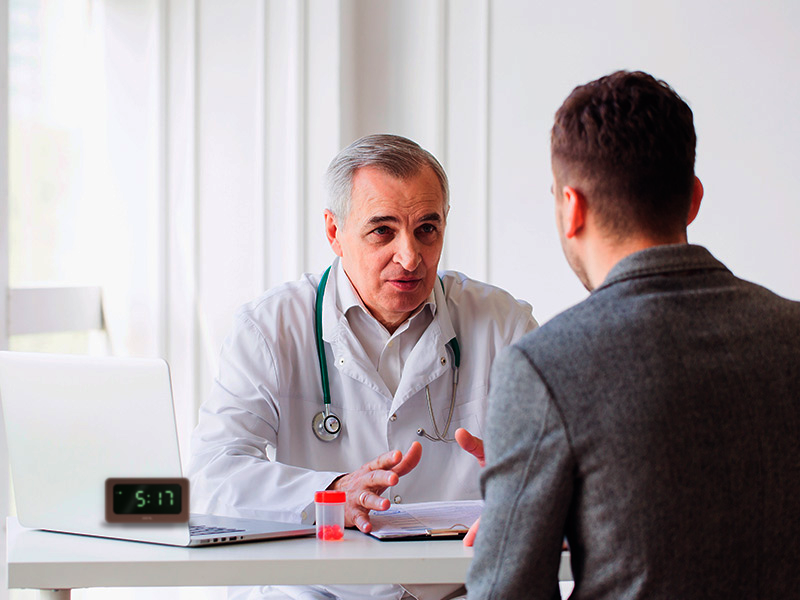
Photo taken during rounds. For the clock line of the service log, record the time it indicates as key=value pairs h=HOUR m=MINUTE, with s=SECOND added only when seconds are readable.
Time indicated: h=5 m=17
